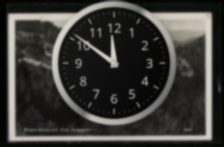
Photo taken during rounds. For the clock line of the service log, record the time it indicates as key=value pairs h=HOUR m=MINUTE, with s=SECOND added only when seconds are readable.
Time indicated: h=11 m=51
